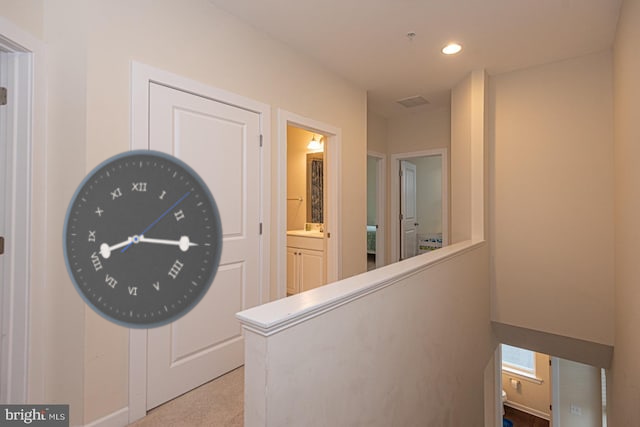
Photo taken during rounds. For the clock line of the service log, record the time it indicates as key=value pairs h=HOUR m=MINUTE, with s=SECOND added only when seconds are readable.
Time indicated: h=8 m=15 s=8
